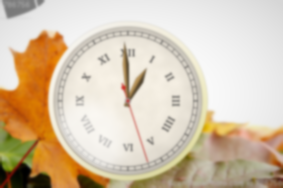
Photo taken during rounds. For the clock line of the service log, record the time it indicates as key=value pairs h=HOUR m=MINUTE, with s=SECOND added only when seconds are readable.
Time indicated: h=12 m=59 s=27
